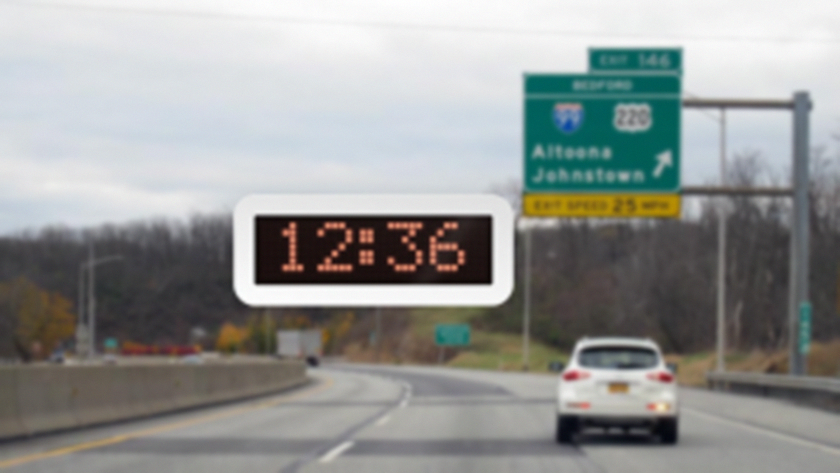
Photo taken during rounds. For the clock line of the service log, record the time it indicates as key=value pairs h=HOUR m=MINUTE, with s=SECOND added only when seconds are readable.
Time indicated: h=12 m=36
